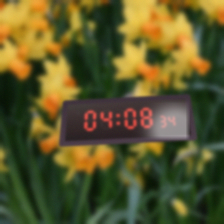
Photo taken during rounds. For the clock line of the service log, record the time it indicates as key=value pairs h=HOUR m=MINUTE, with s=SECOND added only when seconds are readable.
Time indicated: h=4 m=8 s=34
